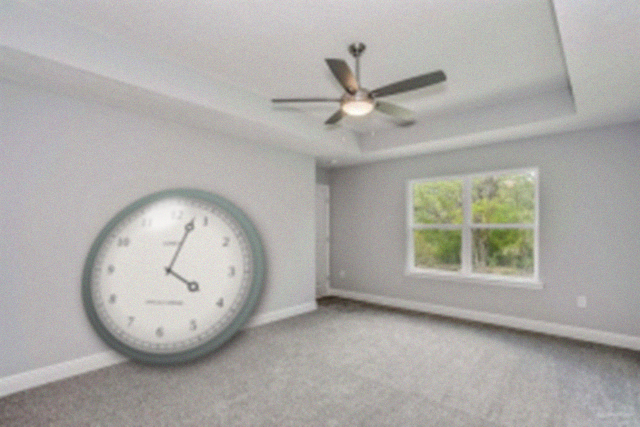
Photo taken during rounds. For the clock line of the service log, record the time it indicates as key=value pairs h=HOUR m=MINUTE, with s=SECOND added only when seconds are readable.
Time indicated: h=4 m=3
